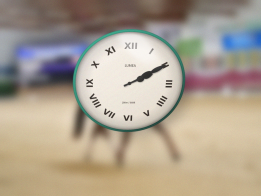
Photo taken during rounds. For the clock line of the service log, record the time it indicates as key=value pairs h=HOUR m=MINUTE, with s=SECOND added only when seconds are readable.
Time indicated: h=2 m=10
